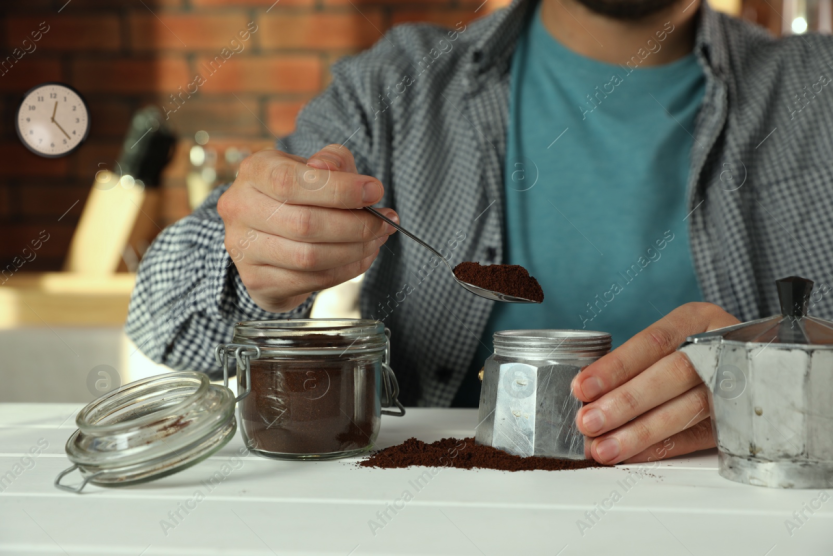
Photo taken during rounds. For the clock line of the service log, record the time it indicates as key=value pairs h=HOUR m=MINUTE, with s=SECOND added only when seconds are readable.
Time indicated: h=12 m=23
